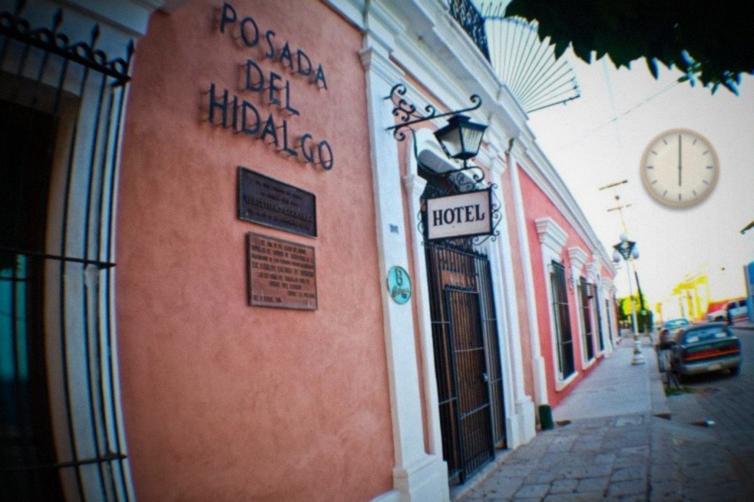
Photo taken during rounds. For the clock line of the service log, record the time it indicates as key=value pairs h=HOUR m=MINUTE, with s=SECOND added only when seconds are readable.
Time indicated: h=6 m=0
